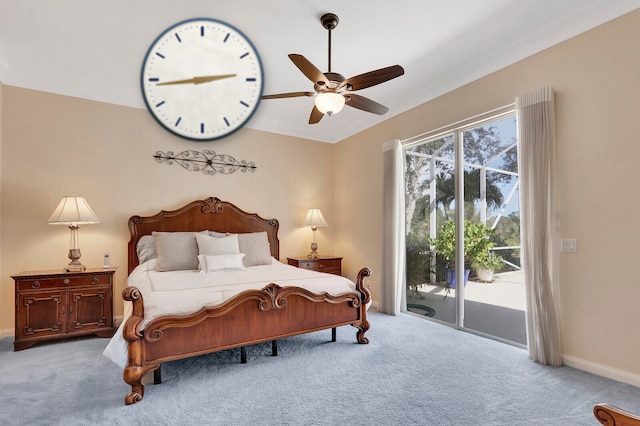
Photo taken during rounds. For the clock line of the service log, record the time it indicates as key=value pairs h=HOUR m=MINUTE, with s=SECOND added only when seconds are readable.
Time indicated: h=2 m=44
